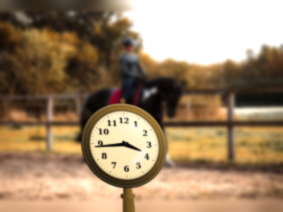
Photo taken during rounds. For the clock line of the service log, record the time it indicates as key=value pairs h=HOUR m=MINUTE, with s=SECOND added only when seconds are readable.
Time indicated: h=3 m=44
